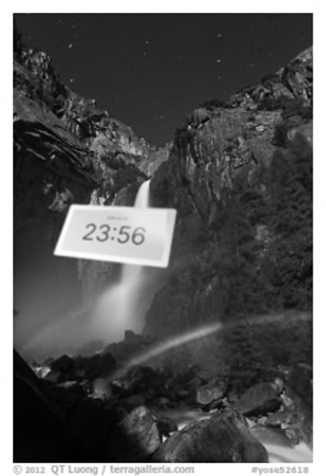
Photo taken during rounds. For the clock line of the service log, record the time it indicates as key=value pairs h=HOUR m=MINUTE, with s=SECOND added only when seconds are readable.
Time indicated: h=23 m=56
